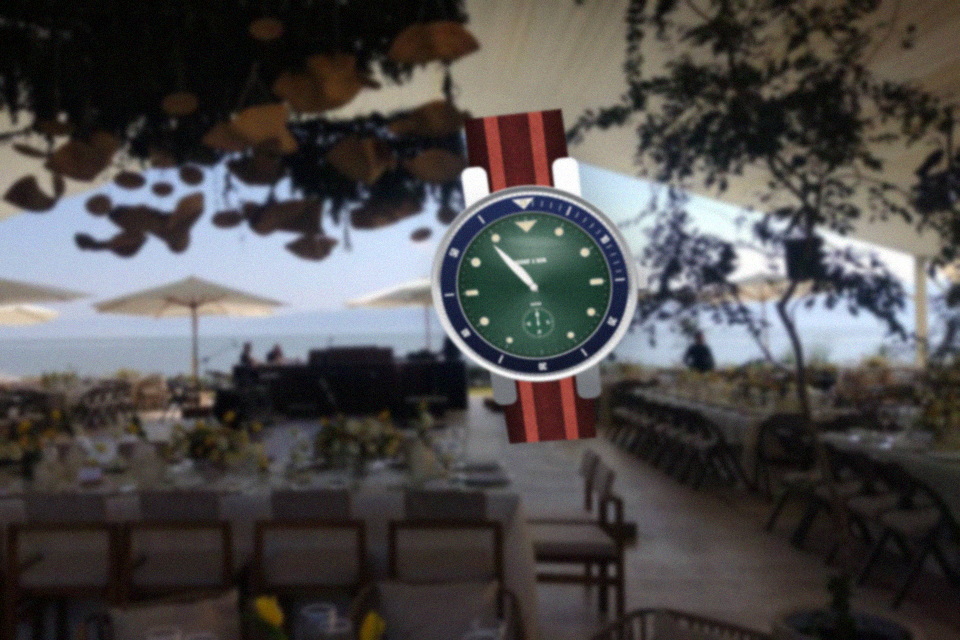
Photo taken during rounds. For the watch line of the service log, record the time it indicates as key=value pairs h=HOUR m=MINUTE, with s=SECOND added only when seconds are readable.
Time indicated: h=10 m=54
